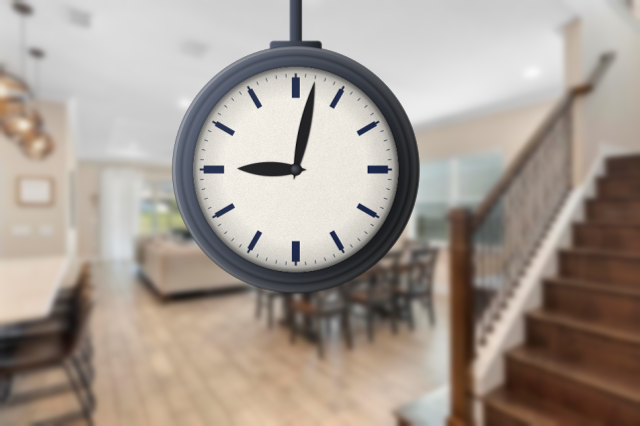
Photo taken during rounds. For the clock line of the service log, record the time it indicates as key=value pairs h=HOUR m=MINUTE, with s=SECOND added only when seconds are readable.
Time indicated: h=9 m=2
